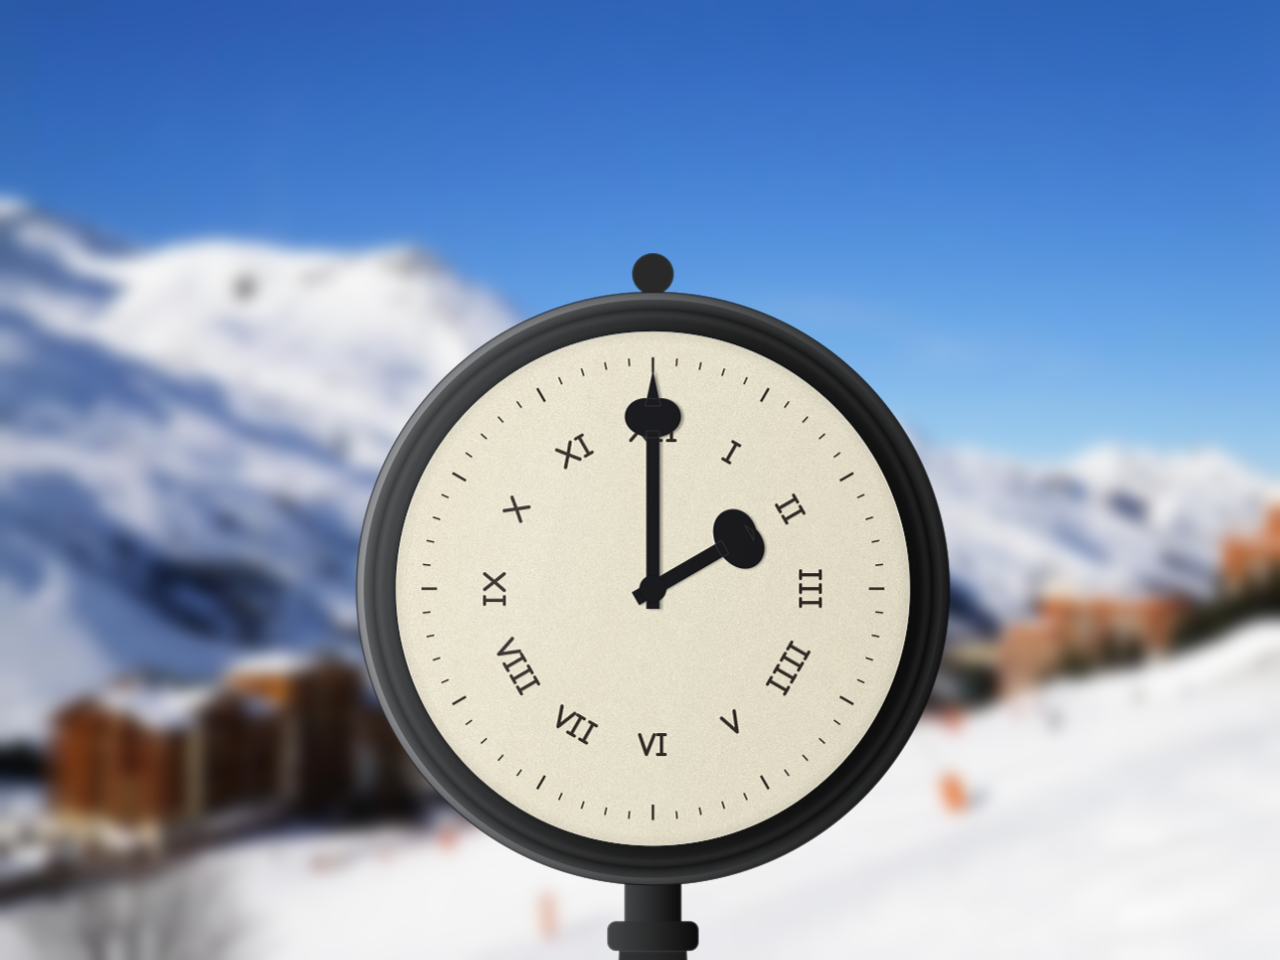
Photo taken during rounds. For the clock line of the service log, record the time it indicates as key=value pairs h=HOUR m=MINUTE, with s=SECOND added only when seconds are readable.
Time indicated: h=2 m=0
